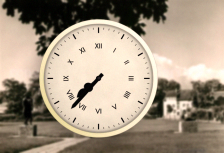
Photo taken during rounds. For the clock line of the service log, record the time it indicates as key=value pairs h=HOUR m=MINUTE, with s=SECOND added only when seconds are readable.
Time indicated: h=7 m=37
